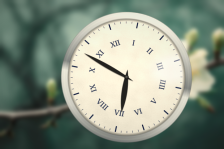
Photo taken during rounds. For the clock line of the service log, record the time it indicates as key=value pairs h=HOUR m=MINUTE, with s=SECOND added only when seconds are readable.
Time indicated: h=6 m=53
